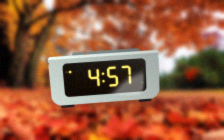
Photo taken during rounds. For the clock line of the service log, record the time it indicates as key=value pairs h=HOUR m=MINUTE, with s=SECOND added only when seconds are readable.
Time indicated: h=4 m=57
